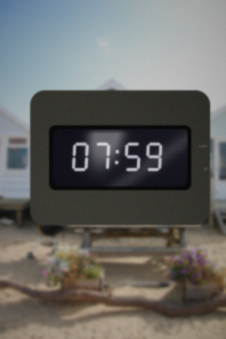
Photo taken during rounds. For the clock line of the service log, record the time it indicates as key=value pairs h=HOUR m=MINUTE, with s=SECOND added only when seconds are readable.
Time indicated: h=7 m=59
